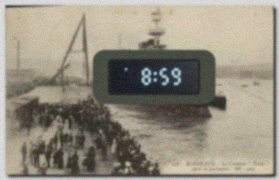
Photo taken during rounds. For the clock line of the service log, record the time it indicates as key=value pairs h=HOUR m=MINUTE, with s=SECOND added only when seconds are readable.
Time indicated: h=8 m=59
